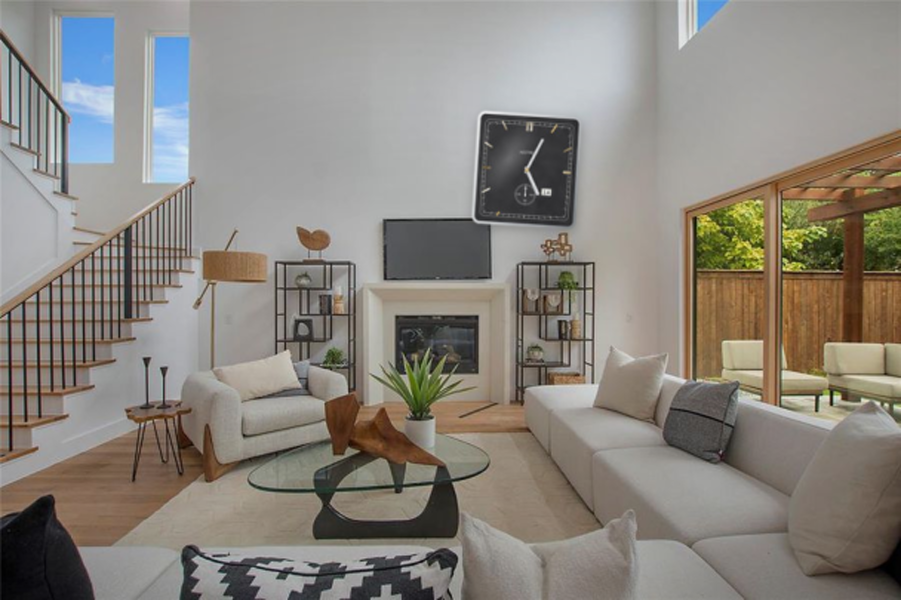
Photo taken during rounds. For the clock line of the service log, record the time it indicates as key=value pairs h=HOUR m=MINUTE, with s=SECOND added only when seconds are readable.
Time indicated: h=5 m=4
